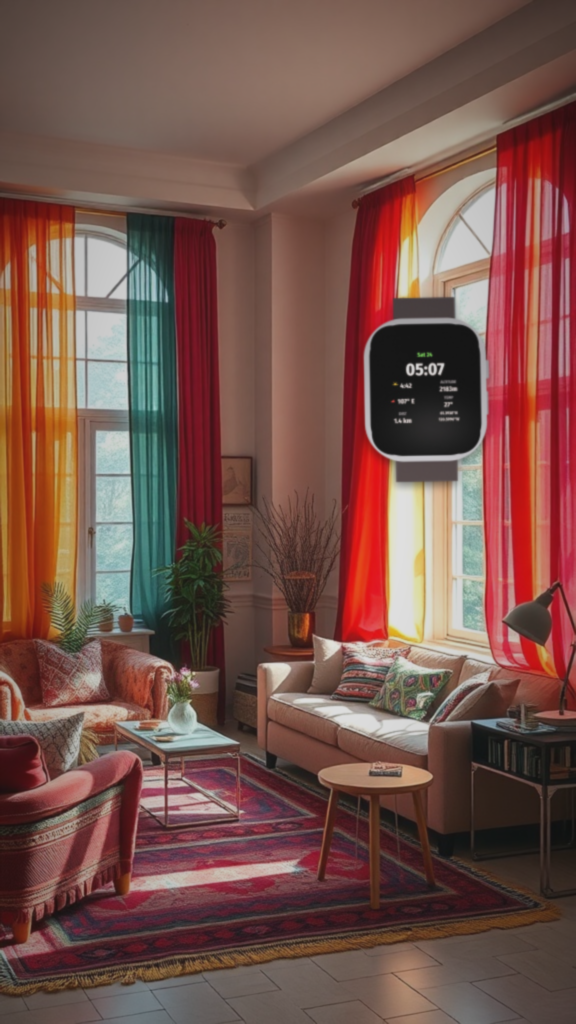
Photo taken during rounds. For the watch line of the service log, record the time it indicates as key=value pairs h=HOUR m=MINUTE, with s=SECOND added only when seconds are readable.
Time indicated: h=5 m=7
